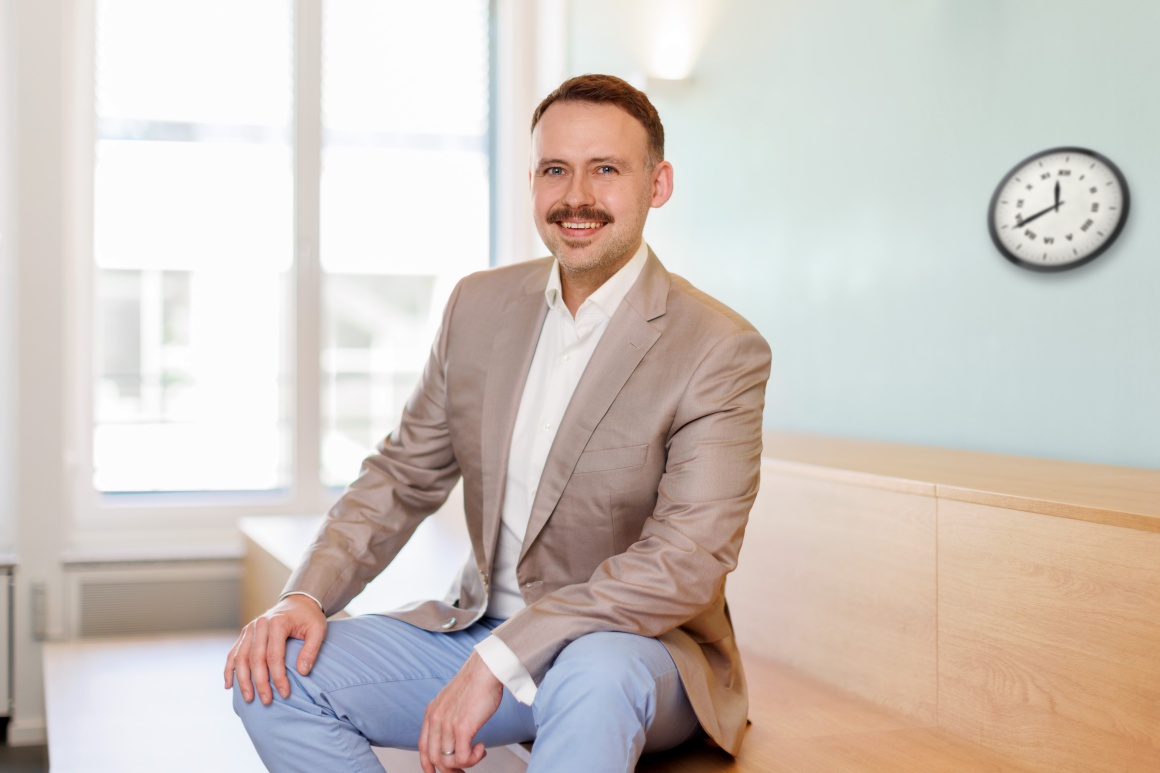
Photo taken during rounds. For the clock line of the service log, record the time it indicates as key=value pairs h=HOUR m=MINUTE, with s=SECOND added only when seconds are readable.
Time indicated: h=11 m=39
